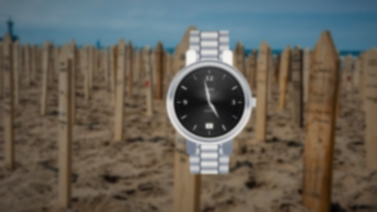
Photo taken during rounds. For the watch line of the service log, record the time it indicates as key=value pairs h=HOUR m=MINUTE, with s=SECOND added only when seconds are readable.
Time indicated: h=4 m=58
